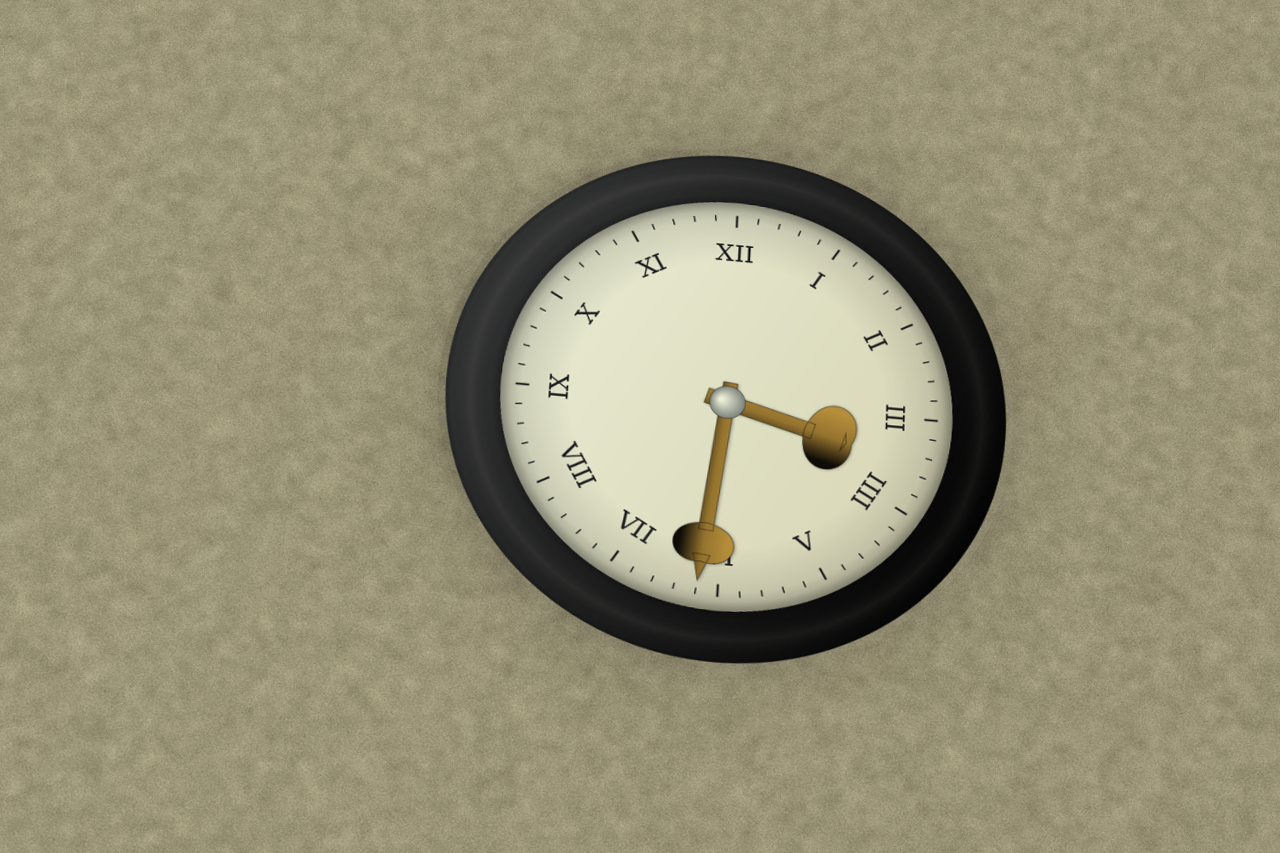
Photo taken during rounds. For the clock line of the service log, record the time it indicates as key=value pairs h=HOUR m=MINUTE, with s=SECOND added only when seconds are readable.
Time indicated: h=3 m=31
